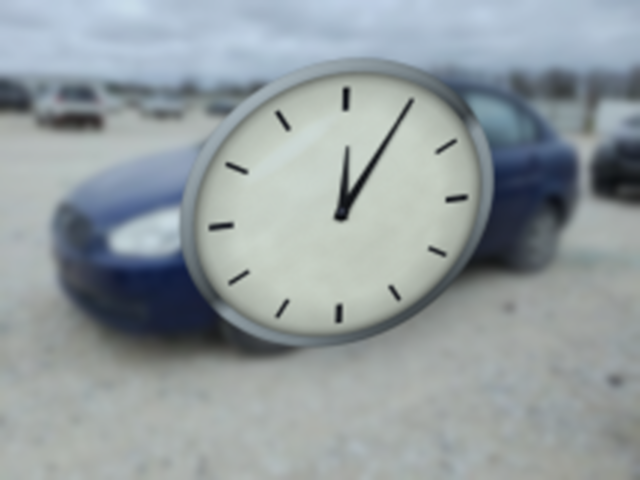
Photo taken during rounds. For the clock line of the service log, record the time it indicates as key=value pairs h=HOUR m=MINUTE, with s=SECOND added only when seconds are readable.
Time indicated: h=12 m=5
